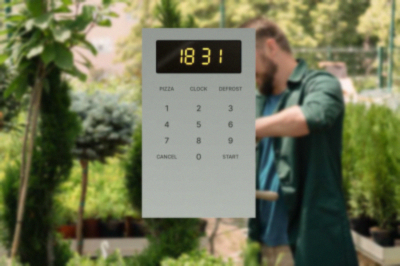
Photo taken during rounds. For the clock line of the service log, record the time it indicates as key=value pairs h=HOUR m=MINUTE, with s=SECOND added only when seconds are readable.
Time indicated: h=18 m=31
